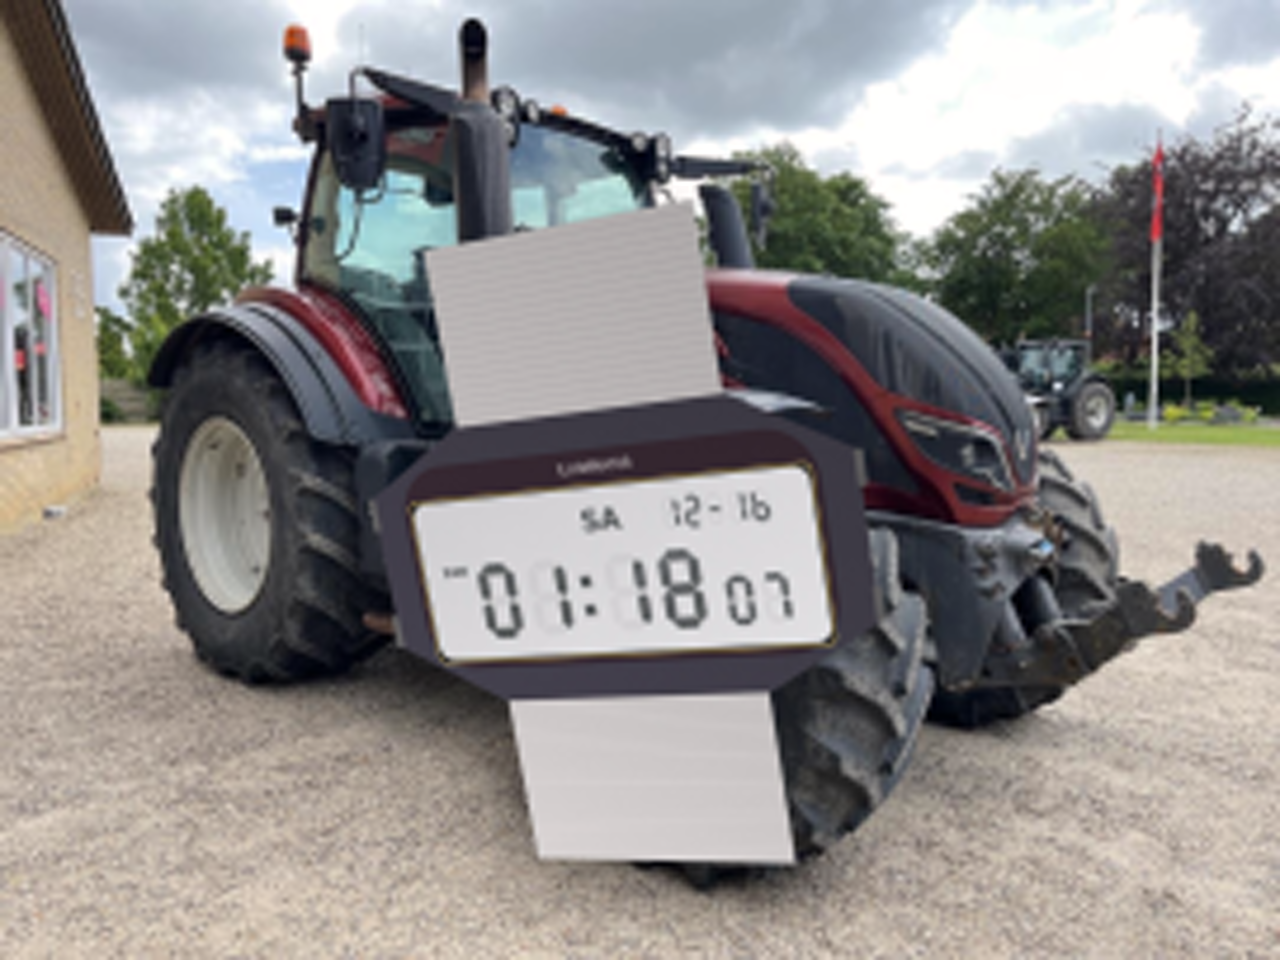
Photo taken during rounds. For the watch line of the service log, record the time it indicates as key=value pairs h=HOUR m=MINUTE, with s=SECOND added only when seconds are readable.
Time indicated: h=1 m=18 s=7
